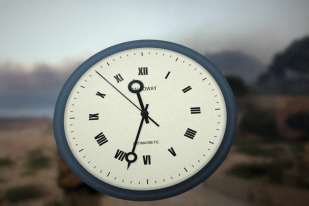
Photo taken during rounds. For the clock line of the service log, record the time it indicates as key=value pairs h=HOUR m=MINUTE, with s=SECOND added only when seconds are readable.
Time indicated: h=11 m=32 s=53
